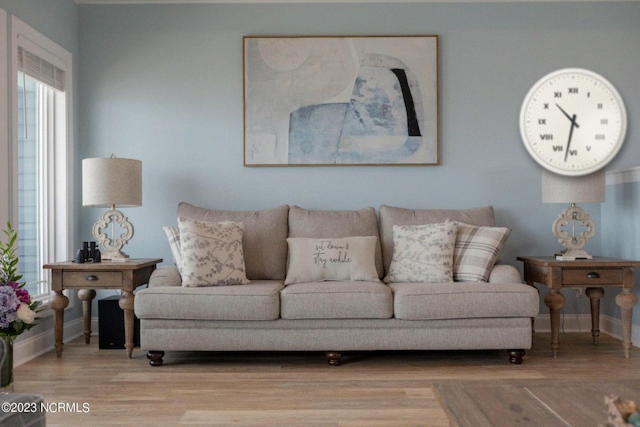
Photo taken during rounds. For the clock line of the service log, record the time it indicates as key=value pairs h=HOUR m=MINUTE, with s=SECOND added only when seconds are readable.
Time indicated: h=10 m=32
